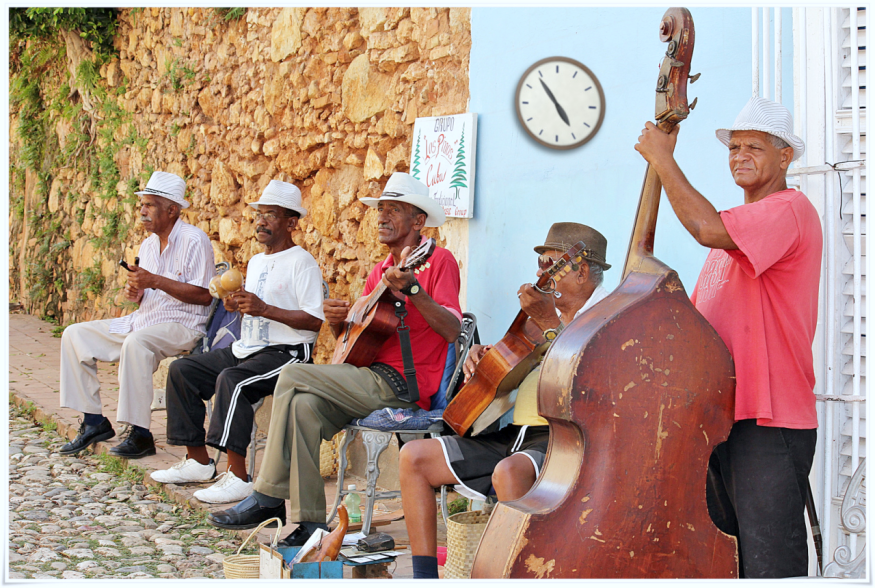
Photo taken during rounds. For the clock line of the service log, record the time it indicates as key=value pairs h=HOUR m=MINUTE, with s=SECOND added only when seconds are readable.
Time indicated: h=4 m=54
